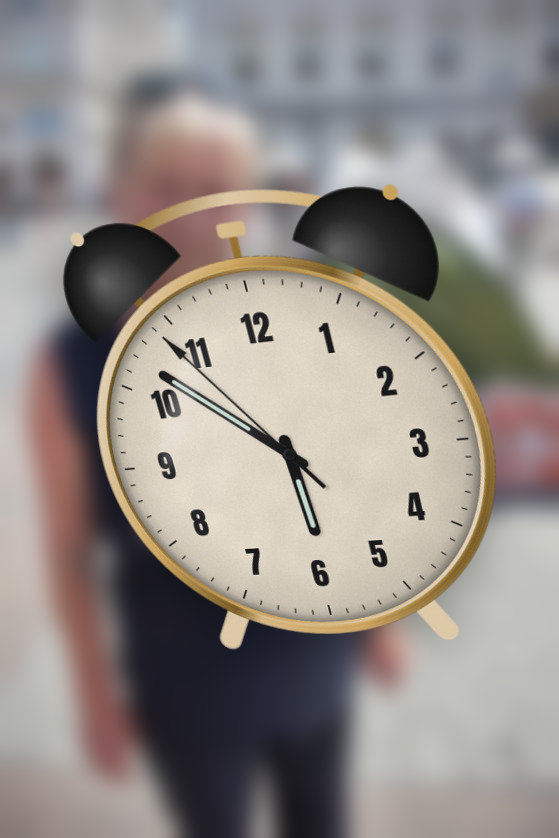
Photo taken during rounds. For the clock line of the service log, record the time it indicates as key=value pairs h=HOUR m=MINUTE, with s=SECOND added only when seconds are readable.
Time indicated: h=5 m=51 s=54
